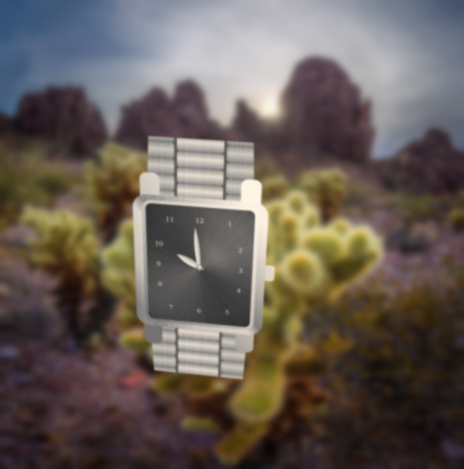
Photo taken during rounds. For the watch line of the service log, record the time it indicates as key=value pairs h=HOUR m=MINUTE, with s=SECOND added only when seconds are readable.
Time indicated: h=9 m=59
